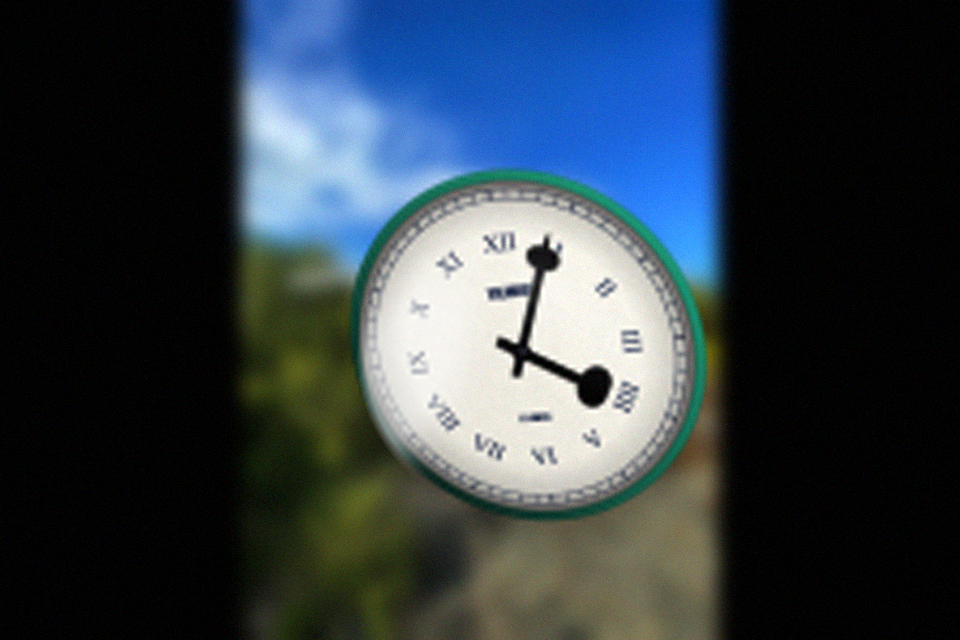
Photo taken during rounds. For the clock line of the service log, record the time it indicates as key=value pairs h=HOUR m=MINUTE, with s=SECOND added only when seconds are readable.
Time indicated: h=4 m=4
